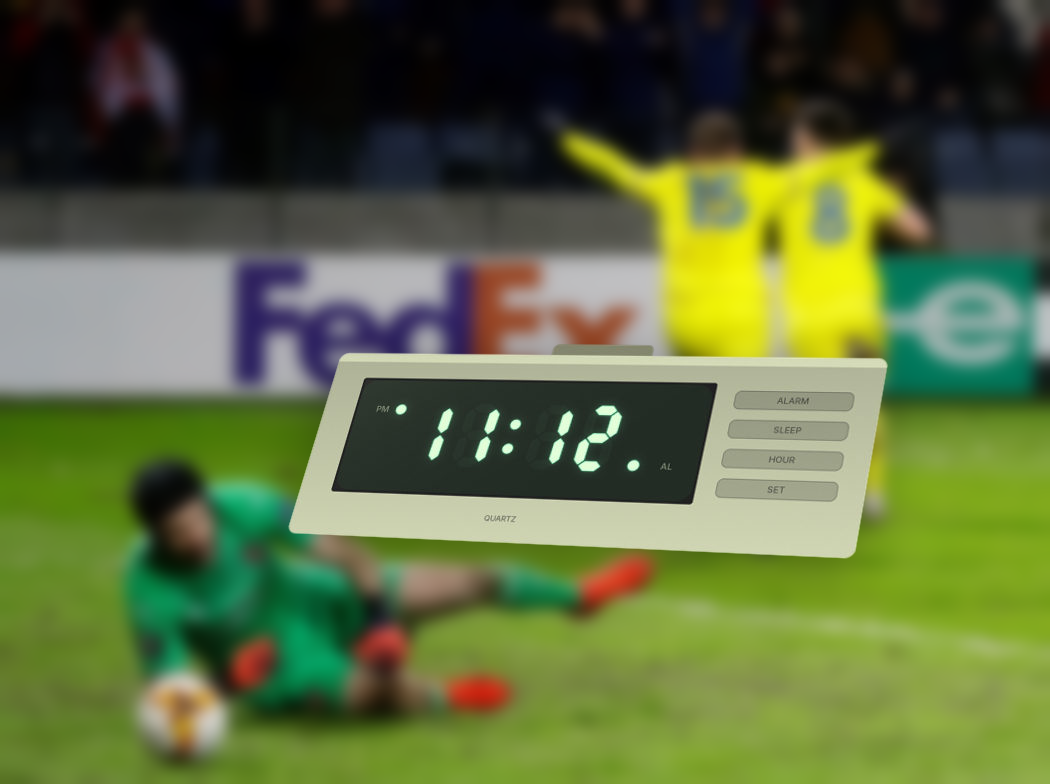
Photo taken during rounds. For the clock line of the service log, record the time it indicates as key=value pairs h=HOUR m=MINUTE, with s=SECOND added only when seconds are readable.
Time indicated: h=11 m=12
